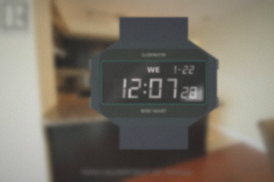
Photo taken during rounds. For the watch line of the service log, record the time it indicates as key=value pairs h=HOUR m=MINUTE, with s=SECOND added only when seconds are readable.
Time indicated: h=12 m=7 s=28
